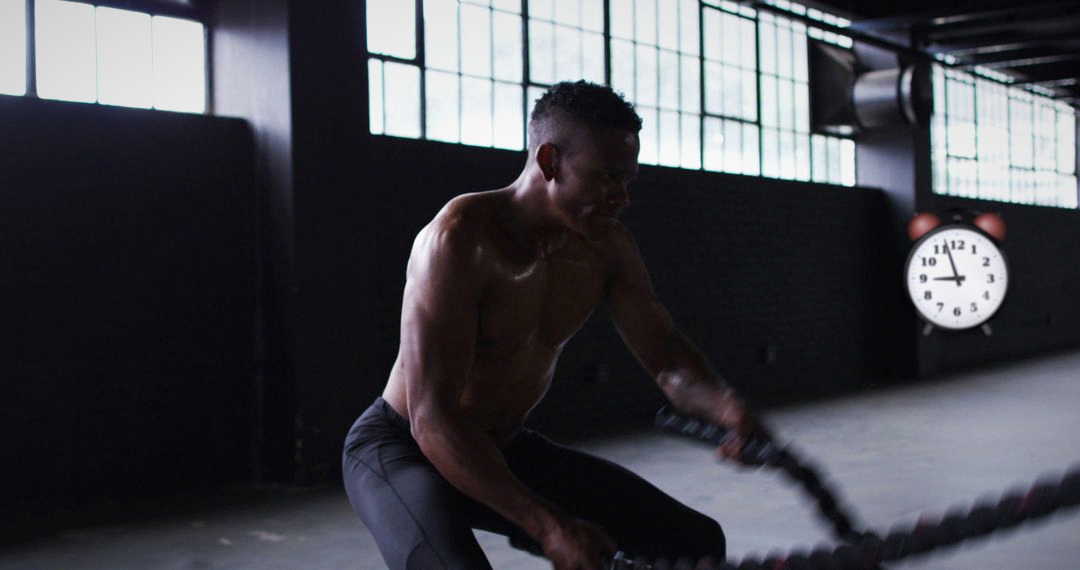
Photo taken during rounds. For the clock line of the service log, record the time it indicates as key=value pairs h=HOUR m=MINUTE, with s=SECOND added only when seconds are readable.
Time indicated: h=8 m=57
